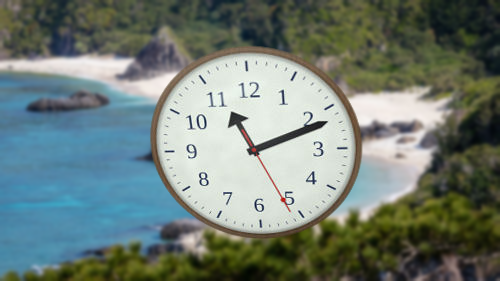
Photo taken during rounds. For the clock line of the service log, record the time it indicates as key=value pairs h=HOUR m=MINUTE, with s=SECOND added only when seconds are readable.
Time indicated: h=11 m=11 s=26
